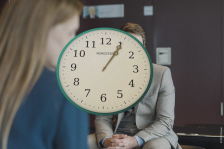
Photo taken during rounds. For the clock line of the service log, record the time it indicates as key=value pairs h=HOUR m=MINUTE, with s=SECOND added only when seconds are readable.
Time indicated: h=1 m=5
